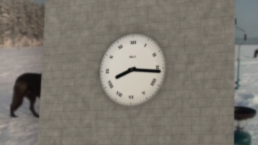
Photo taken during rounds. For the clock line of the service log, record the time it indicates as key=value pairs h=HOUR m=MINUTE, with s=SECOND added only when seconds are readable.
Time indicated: h=8 m=16
